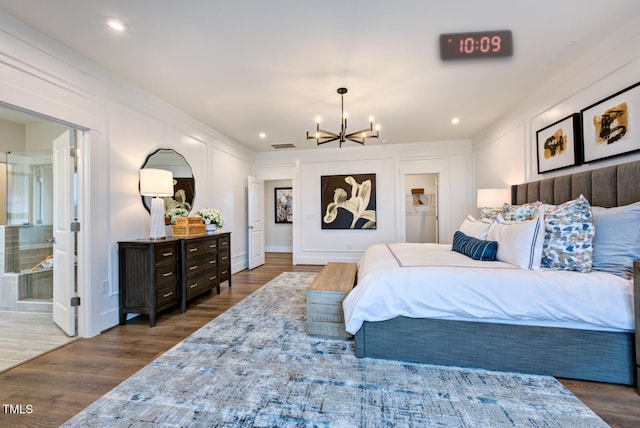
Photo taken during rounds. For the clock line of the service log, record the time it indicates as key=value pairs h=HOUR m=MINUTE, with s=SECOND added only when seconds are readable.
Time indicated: h=10 m=9
